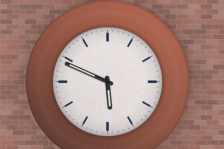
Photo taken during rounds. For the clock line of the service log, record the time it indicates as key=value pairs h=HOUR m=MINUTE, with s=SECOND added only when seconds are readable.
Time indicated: h=5 m=49
